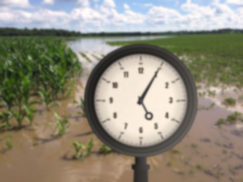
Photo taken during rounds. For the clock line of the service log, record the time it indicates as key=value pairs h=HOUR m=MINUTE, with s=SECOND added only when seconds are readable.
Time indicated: h=5 m=5
